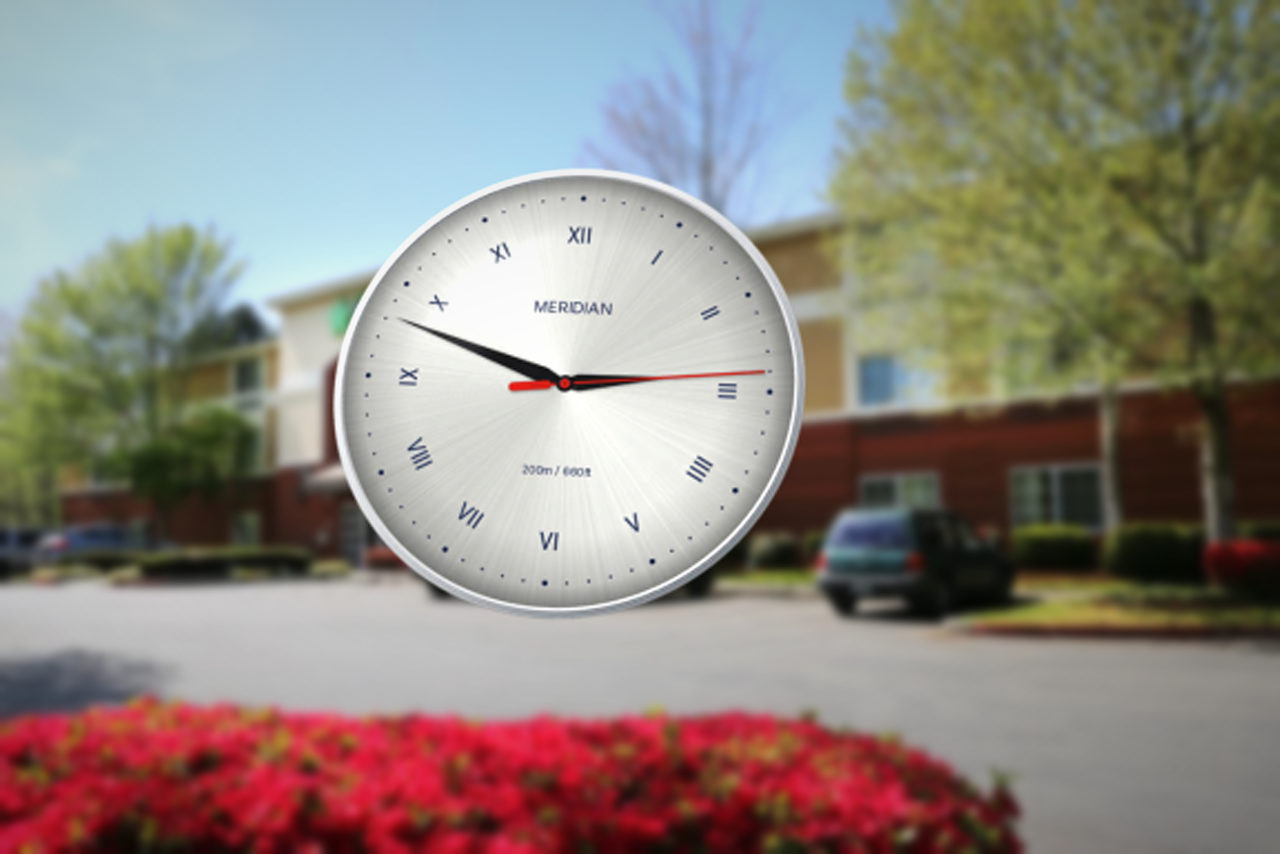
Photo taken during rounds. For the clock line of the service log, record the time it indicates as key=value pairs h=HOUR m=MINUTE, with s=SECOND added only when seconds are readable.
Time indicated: h=2 m=48 s=14
